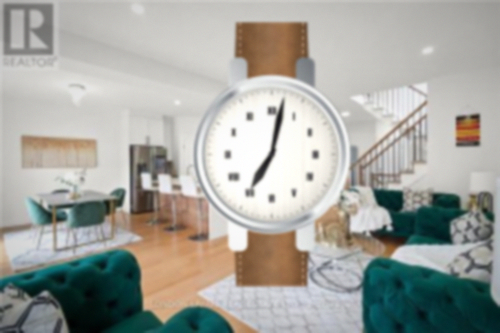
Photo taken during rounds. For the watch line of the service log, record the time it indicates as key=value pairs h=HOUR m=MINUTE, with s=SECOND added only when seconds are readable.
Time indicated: h=7 m=2
